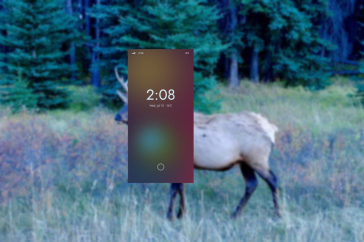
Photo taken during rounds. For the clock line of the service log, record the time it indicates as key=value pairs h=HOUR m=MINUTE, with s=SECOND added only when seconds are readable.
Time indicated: h=2 m=8
